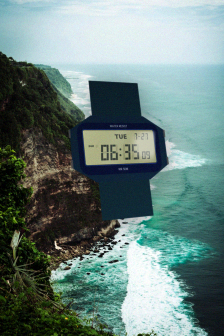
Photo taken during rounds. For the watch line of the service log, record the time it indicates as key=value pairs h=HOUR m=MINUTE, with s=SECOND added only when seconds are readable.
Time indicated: h=6 m=35 s=9
